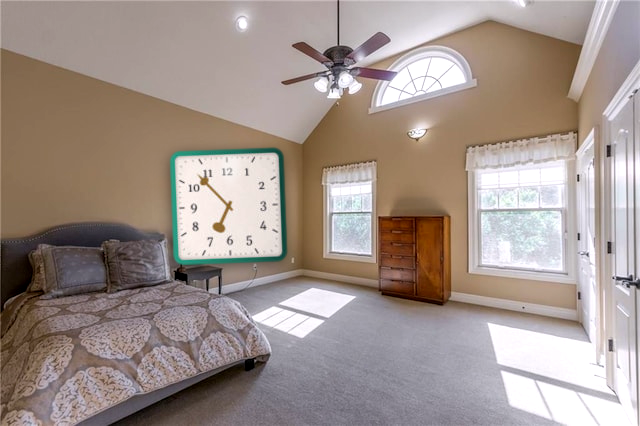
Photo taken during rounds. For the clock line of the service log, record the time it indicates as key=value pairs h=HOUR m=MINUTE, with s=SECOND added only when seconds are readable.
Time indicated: h=6 m=53
